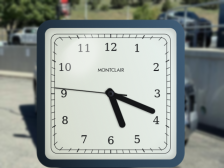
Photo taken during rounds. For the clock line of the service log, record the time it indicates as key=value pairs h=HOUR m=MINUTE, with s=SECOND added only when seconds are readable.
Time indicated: h=5 m=18 s=46
